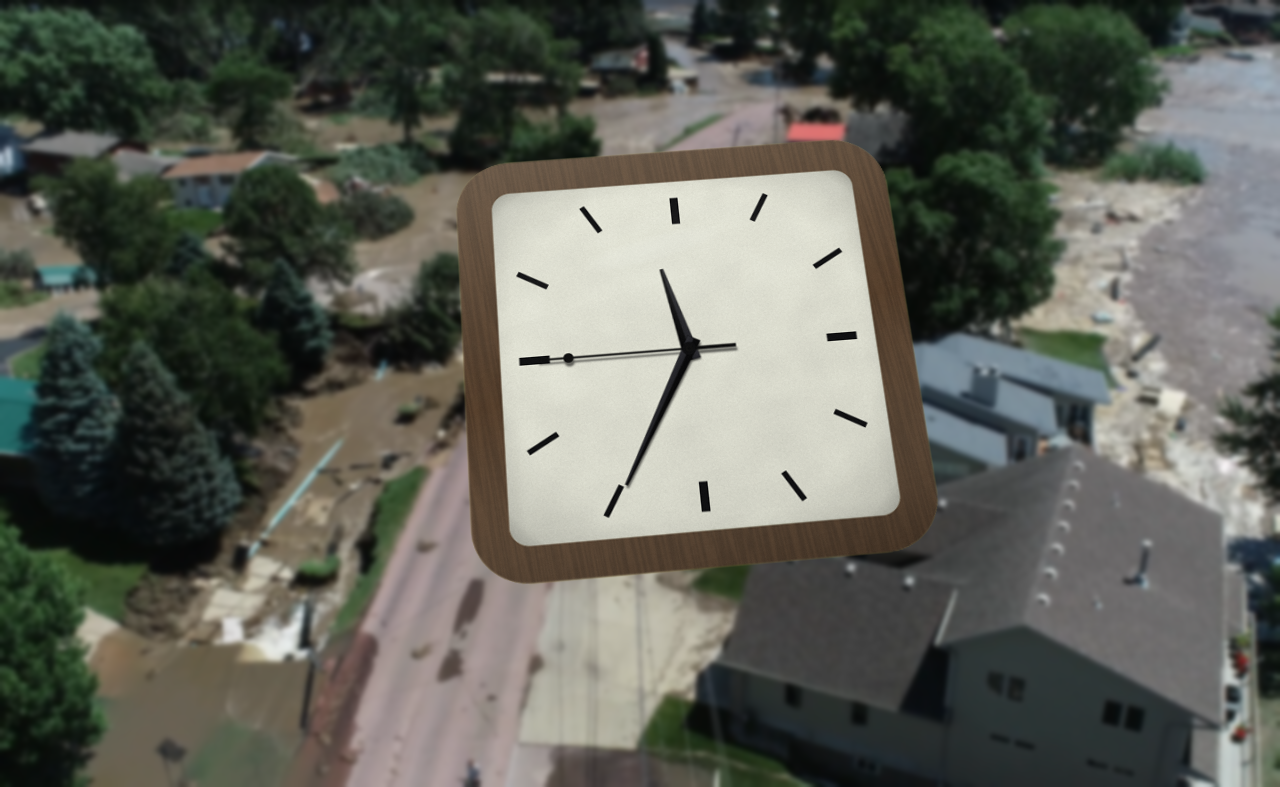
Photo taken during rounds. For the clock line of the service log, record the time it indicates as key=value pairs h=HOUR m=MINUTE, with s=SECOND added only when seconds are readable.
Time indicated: h=11 m=34 s=45
